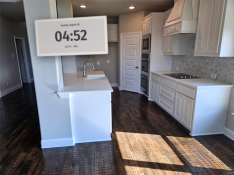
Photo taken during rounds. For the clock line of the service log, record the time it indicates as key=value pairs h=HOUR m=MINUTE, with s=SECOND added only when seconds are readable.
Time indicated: h=4 m=52
